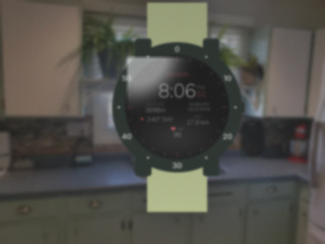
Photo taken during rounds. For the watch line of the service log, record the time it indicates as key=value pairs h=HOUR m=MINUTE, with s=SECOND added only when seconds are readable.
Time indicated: h=8 m=6
